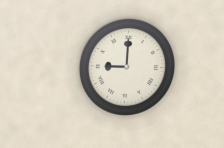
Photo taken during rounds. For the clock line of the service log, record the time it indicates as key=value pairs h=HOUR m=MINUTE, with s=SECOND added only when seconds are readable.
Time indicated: h=9 m=0
